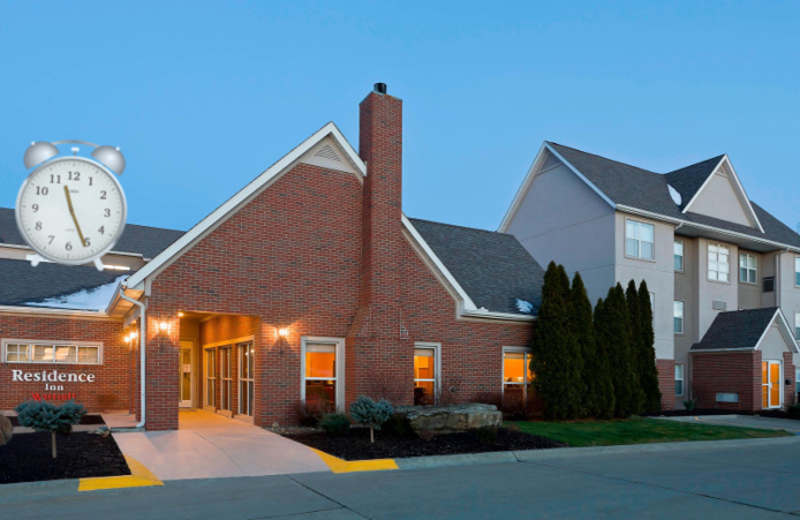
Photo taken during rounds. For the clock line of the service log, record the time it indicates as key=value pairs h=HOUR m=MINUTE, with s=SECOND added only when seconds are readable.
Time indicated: h=11 m=26
